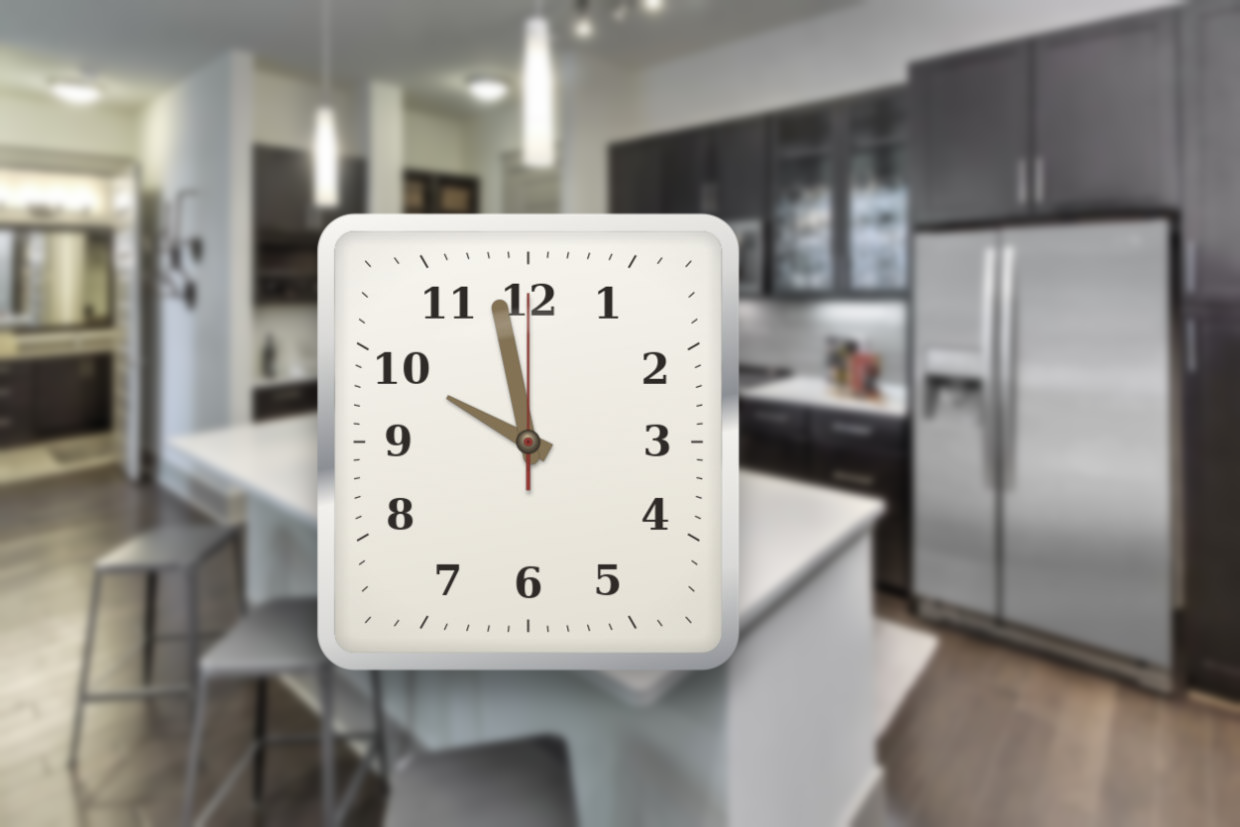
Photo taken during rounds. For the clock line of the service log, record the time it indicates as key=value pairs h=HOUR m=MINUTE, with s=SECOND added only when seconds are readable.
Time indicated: h=9 m=58 s=0
